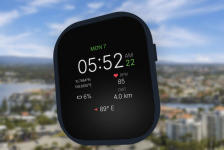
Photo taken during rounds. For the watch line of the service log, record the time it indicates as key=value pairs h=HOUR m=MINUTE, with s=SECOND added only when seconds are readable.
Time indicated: h=5 m=52 s=22
